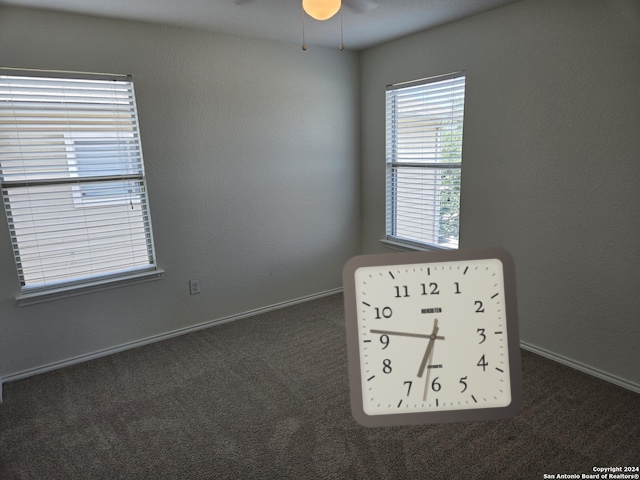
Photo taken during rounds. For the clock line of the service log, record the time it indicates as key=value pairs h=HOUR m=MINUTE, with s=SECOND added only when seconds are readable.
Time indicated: h=6 m=46 s=32
